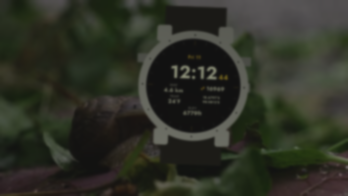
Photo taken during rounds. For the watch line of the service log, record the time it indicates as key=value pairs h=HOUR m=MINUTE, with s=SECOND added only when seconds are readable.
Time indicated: h=12 m=12
